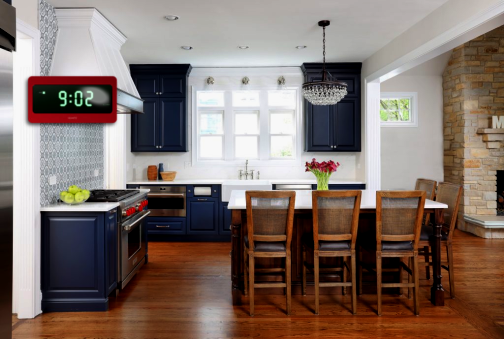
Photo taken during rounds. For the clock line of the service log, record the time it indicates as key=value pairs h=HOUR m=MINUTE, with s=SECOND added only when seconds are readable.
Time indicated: h=9 m=2
